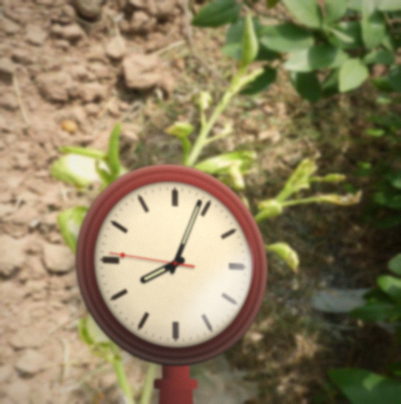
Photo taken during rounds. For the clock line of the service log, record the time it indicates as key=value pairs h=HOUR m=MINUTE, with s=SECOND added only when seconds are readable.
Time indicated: h=8 m=3 s=46
